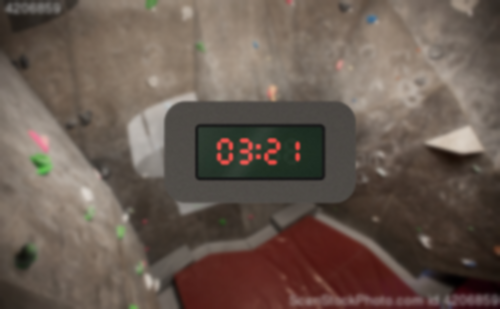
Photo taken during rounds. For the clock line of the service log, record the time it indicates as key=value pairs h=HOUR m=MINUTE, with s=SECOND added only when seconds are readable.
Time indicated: h=3 m=21
